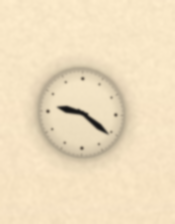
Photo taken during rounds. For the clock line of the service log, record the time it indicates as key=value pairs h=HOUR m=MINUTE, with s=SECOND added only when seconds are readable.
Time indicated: h=9 m=21
